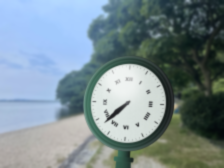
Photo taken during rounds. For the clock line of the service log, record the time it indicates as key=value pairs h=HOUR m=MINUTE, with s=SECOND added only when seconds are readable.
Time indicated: h=7 m=38
